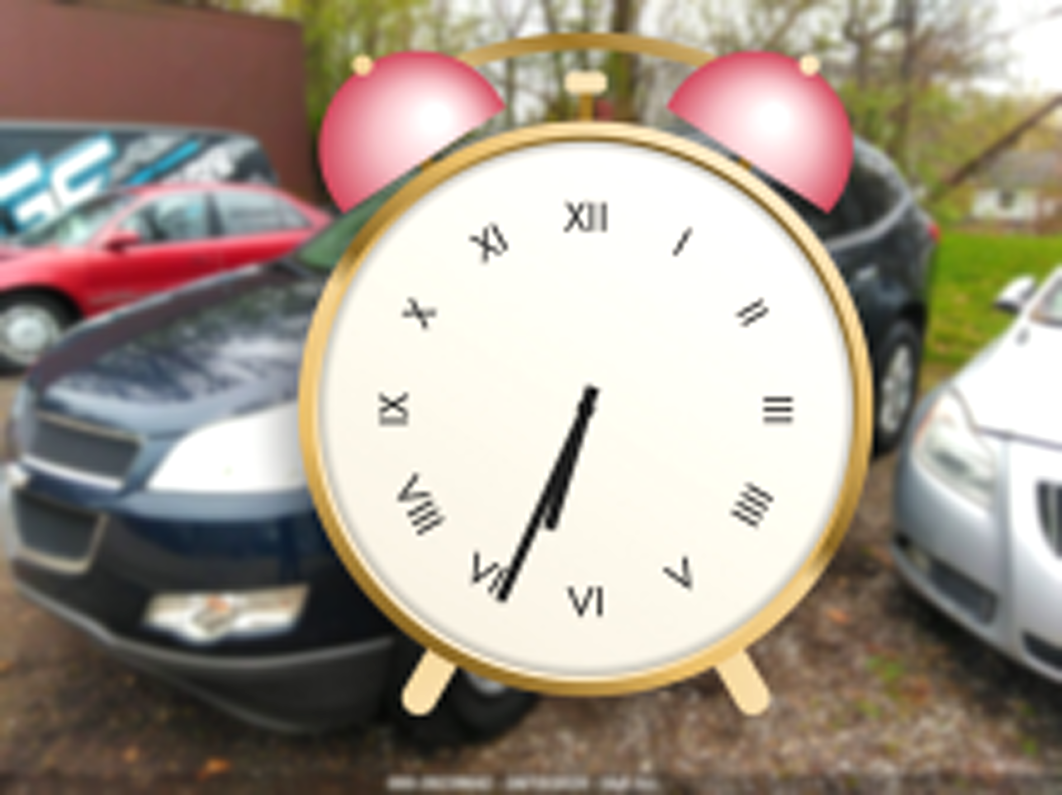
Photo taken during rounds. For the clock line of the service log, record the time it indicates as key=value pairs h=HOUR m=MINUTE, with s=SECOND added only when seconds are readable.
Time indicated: h=6 m=34
